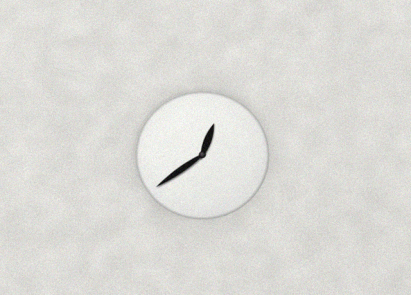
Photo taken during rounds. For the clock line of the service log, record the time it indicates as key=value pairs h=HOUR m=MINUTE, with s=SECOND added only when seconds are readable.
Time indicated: h=12 m=39
